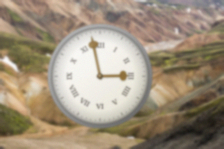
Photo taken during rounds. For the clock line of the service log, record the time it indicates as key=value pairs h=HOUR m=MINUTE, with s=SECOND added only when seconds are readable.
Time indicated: h=2 m=58
